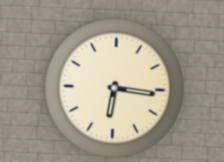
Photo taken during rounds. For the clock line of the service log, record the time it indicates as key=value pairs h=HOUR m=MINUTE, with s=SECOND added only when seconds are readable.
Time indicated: h=6 m=16
